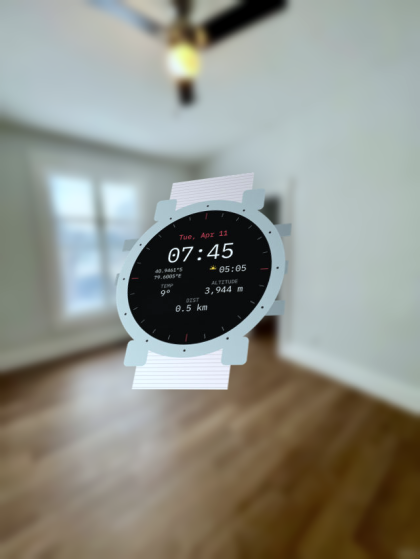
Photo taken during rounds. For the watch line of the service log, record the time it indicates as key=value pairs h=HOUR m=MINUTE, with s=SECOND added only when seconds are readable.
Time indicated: h=7 m=45
